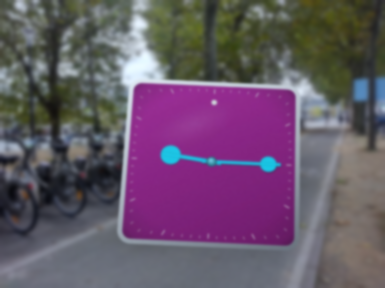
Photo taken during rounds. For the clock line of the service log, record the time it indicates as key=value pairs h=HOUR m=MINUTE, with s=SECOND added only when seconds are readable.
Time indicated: h=9 m=15
